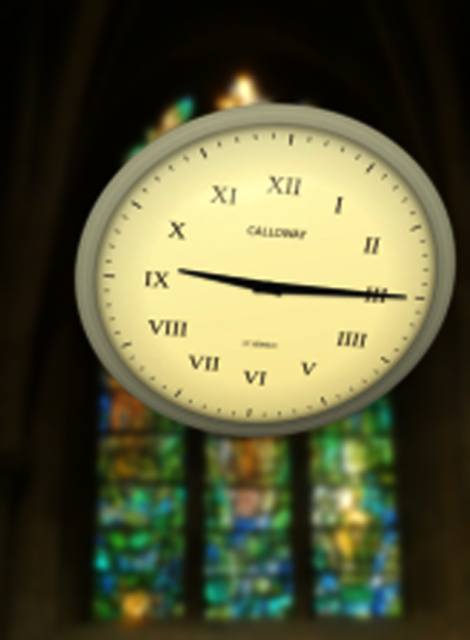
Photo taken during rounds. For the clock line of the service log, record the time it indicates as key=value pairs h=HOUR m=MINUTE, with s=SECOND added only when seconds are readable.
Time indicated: h=9 m=15
